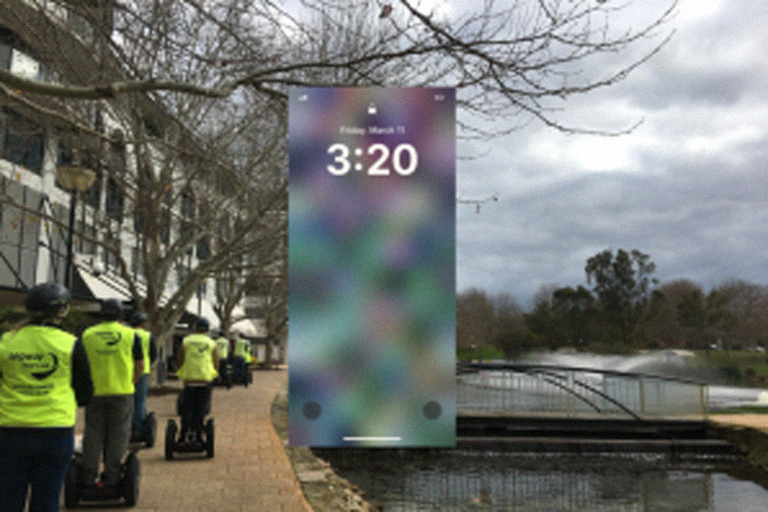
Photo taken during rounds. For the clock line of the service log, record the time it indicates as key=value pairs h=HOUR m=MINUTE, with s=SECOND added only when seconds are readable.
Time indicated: h=3 m=20
